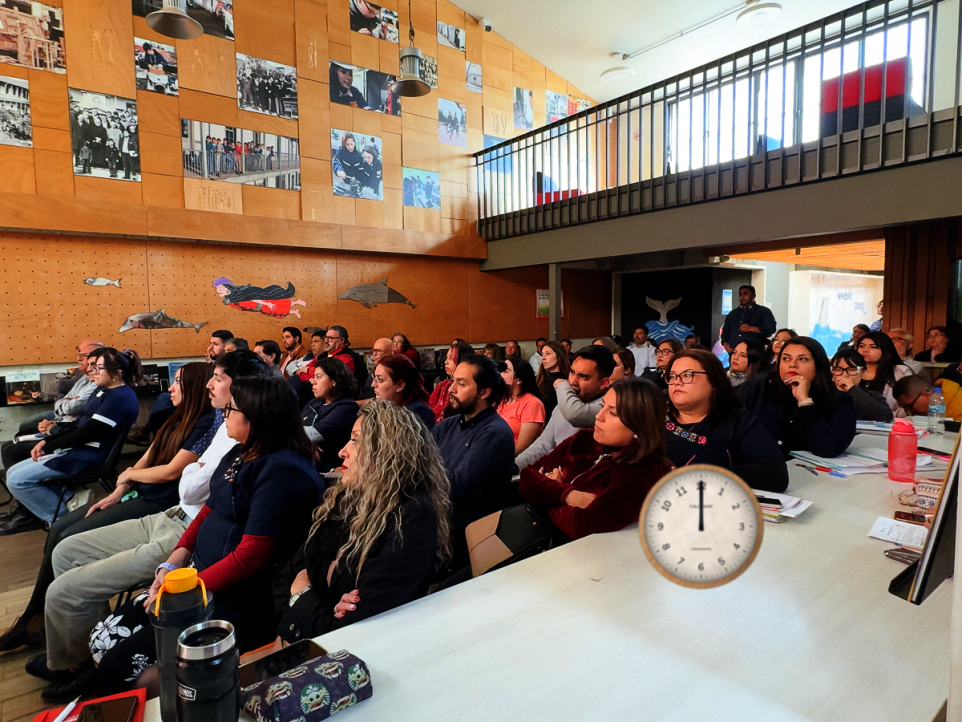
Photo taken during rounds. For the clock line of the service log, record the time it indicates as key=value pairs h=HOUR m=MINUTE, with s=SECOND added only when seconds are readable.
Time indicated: h=12 m=0
